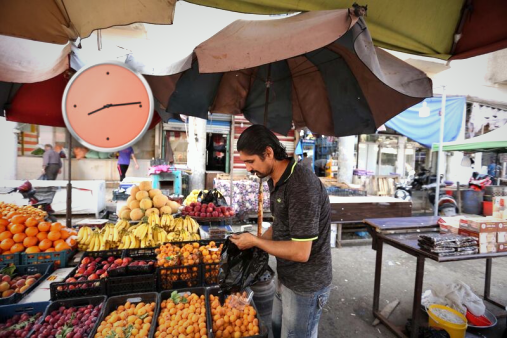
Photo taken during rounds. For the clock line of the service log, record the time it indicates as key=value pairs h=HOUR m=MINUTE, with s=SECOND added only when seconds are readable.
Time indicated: h=8 m=14
